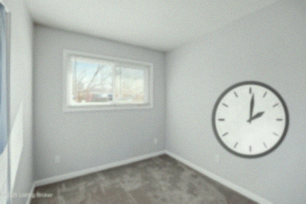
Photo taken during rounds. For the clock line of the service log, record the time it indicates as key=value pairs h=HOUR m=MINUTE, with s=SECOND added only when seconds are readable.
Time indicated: h=2 m=1
